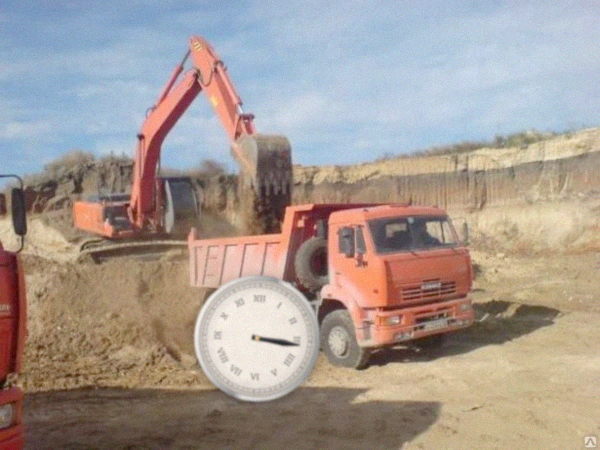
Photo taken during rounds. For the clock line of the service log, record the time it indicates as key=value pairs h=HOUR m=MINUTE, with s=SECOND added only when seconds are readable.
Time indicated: h=3 m=16
